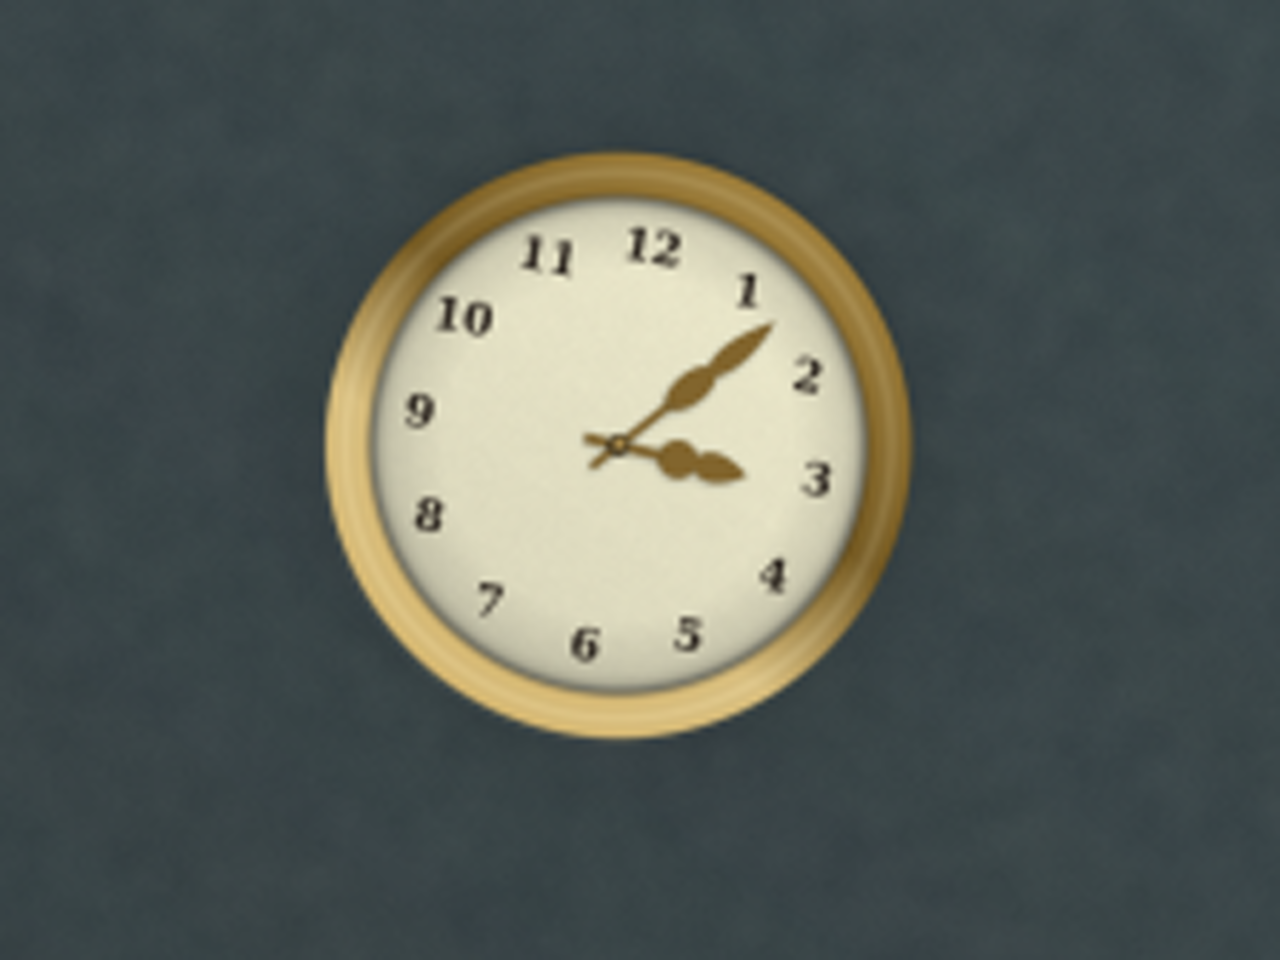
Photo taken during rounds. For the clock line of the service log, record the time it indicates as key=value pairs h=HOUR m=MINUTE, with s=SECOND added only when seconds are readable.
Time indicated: h=3 m=7
